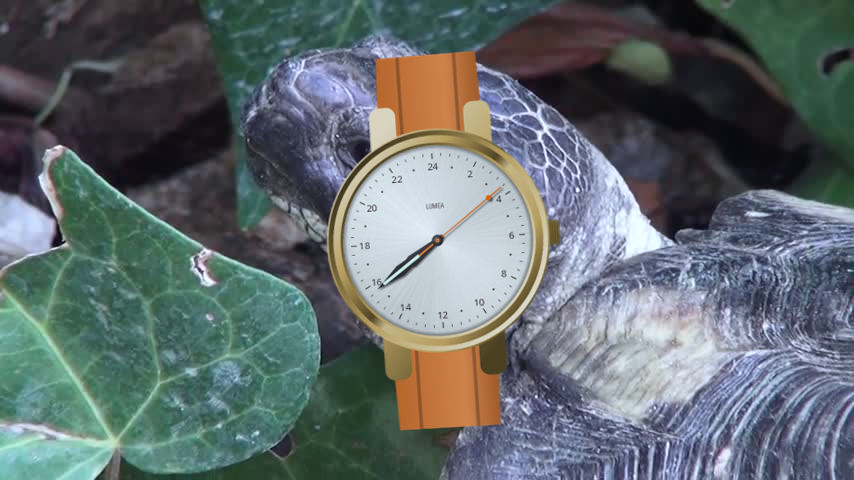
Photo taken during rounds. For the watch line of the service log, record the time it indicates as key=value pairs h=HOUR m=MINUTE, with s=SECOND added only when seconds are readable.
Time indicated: h=15 m=39 s=9
